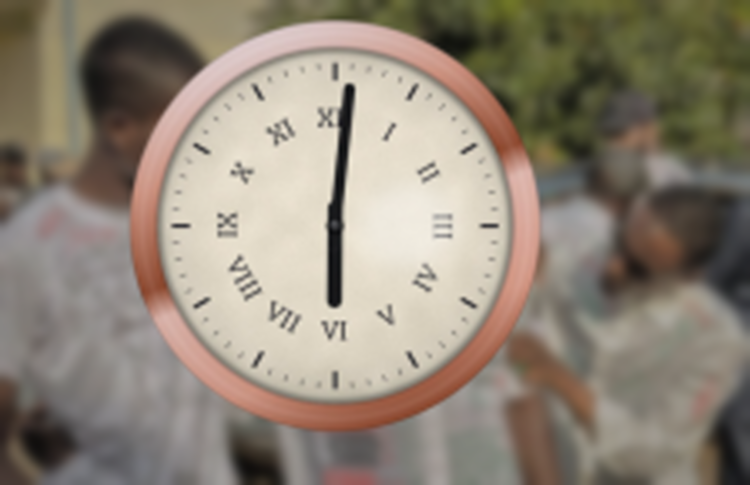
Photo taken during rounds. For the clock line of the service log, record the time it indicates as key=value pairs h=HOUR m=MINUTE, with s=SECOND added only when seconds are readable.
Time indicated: h=6 m=1
